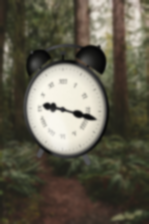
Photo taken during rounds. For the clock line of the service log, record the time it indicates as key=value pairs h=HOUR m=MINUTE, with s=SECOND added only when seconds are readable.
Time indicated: h=9 m=17
